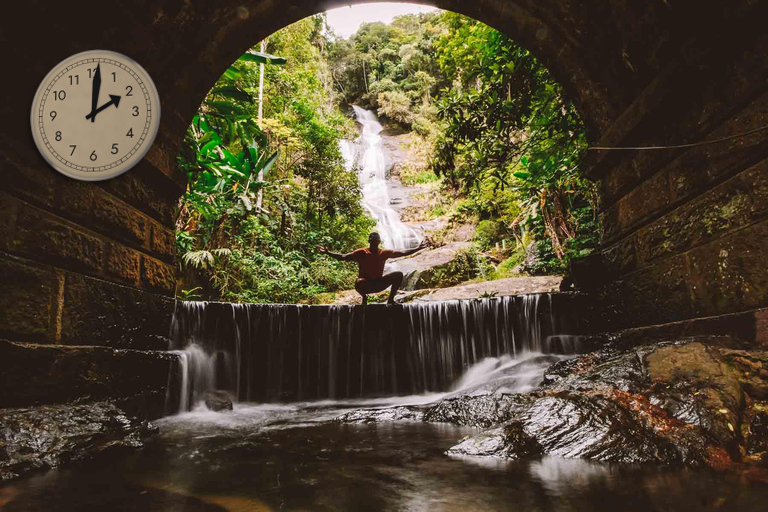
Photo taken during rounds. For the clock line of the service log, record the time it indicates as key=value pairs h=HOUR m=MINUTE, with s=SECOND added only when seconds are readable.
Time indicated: h=2 m=1
